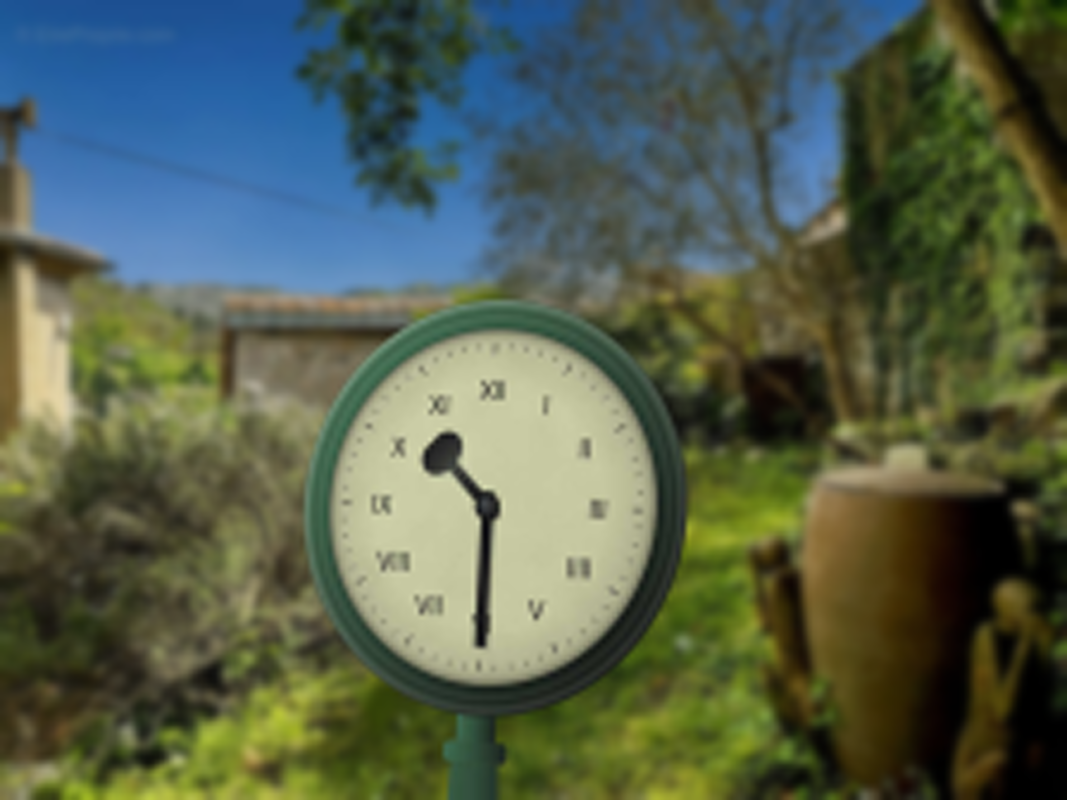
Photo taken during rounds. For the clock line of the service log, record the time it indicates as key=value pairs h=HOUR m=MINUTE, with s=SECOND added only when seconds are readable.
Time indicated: h=10 m=30
